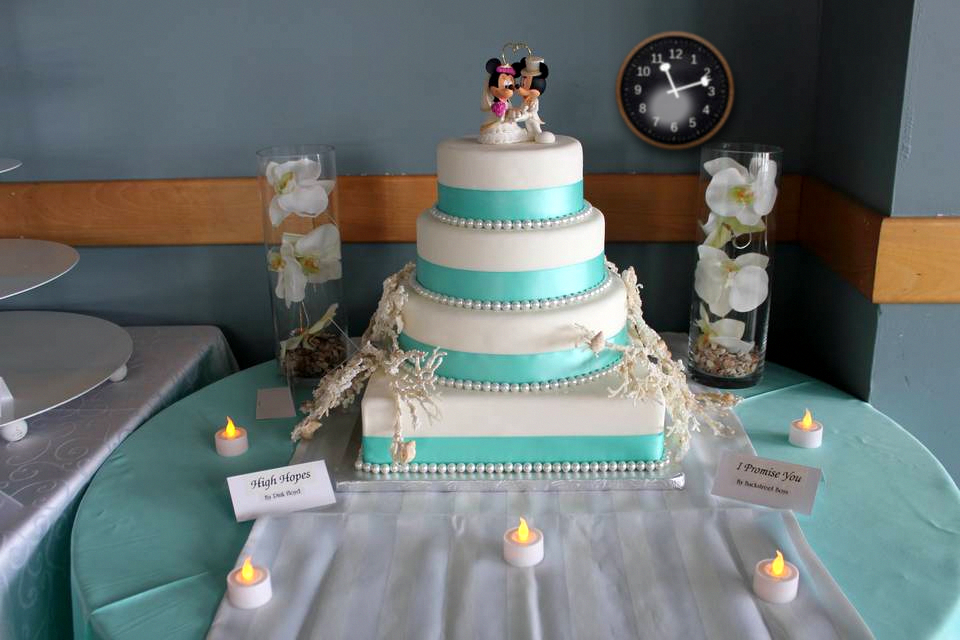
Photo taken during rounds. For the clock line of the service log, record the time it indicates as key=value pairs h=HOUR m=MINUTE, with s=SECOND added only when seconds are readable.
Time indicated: h=11 m=12
